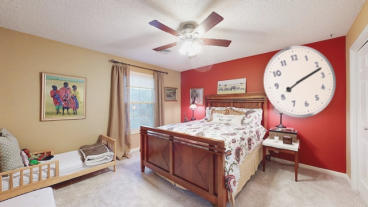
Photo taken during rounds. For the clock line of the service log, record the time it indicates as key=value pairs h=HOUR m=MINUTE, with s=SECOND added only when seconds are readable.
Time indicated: h=8 m=12
